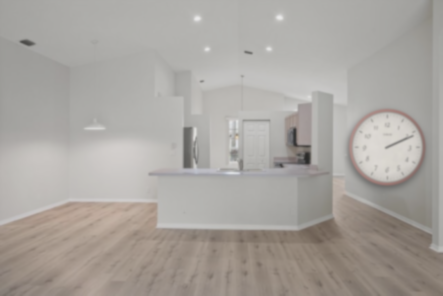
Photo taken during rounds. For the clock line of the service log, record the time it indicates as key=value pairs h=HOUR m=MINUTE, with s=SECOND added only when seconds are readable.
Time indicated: h=2 m=11
